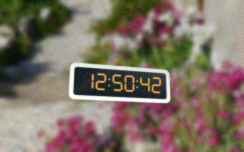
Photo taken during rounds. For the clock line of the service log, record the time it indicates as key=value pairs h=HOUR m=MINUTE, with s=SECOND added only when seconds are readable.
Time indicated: h=12 m=50 s=42
